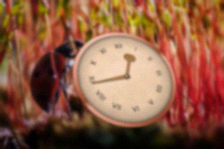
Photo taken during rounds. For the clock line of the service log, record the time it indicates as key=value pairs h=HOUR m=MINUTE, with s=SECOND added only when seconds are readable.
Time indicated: h=12 m=44
